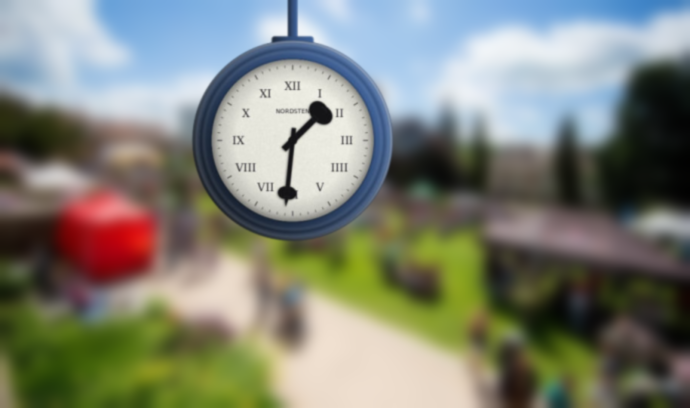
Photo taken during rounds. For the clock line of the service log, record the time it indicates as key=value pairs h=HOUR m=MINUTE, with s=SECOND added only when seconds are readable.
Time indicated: h=1 m=31
